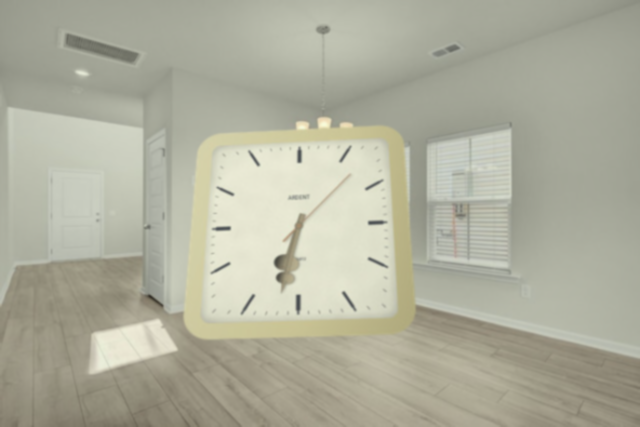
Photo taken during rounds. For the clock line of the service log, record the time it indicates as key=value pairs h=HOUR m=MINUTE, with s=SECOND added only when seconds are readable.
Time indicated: h=6 m=32 s=7
